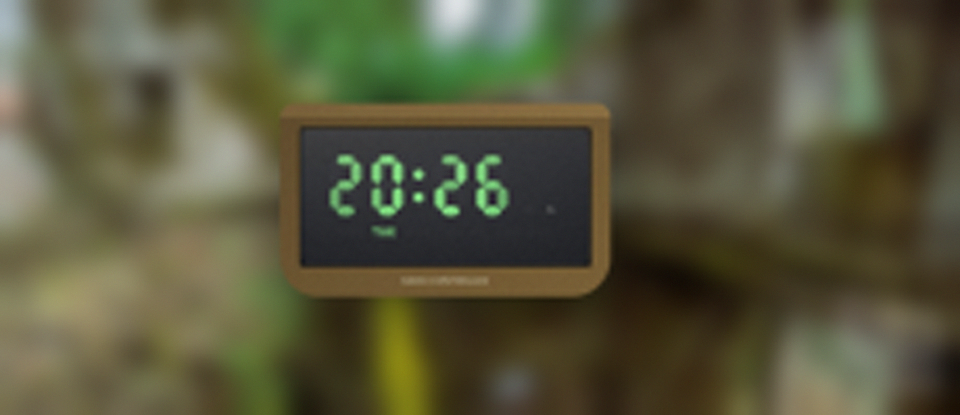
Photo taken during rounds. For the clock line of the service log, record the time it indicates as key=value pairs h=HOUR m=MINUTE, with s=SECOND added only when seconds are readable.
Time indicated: h=20 m=26
